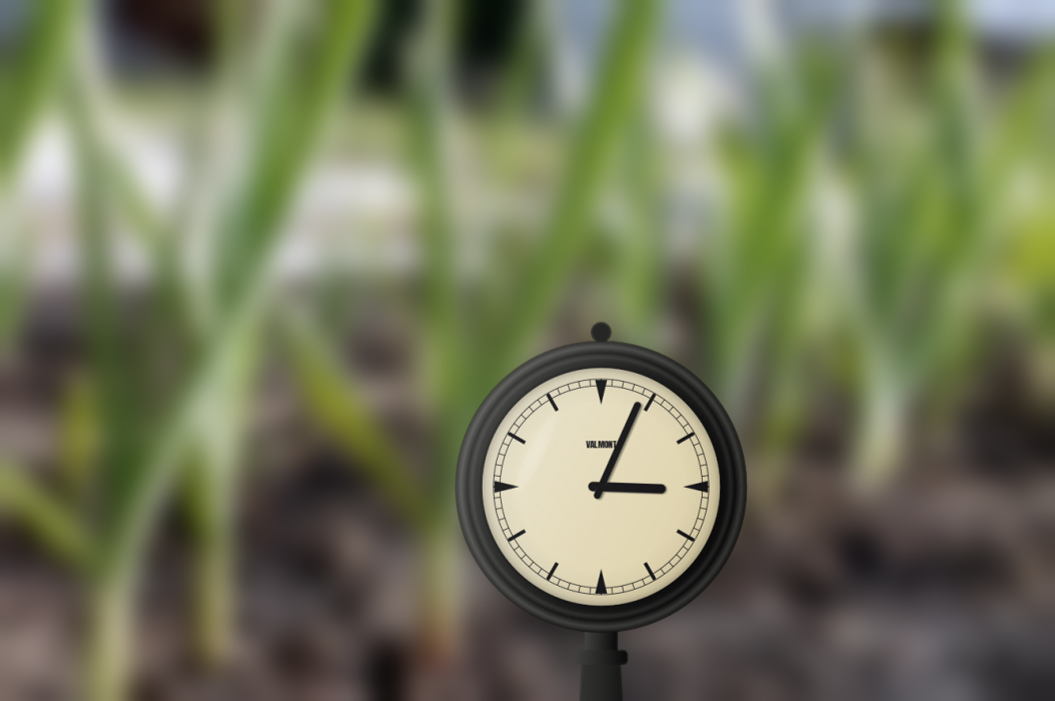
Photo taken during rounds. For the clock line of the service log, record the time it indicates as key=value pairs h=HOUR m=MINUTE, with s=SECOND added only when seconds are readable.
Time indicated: h=3 m=4
